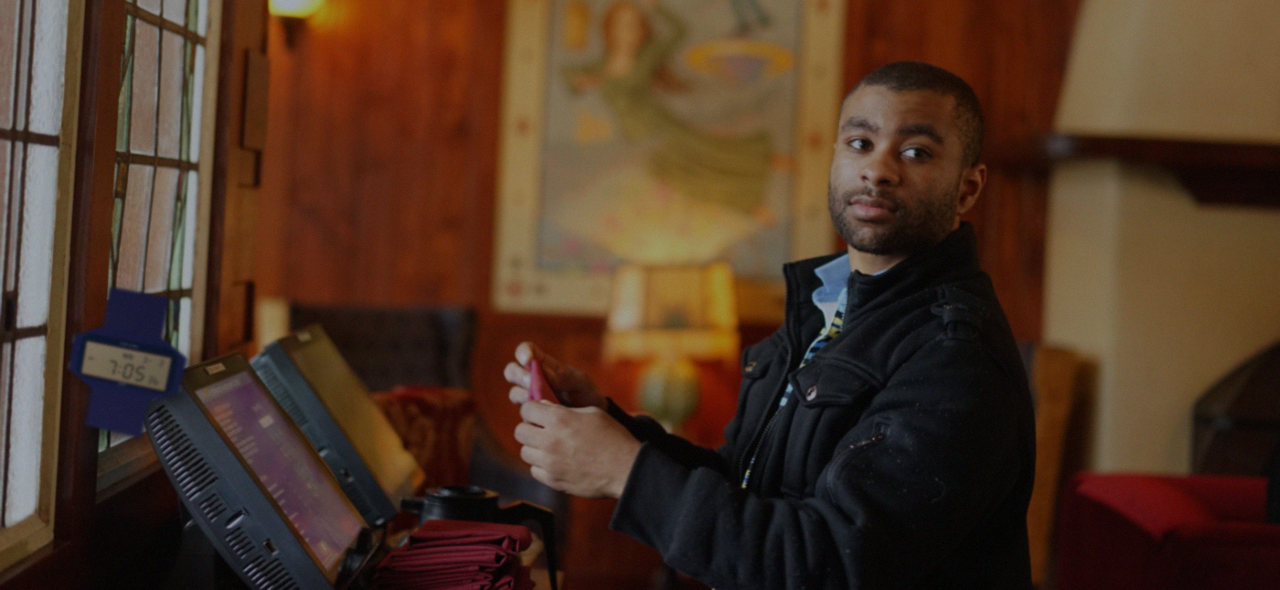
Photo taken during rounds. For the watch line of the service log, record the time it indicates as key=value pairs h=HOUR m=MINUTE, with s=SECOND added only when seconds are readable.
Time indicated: h=7 m=5
